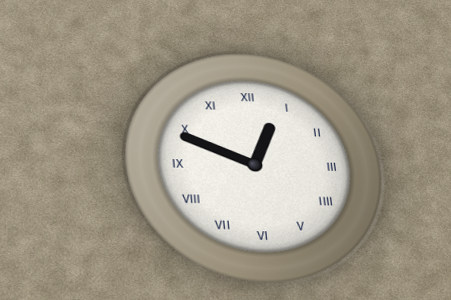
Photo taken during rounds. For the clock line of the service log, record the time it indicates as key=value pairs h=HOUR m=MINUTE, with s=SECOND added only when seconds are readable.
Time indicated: h=12 m=49
